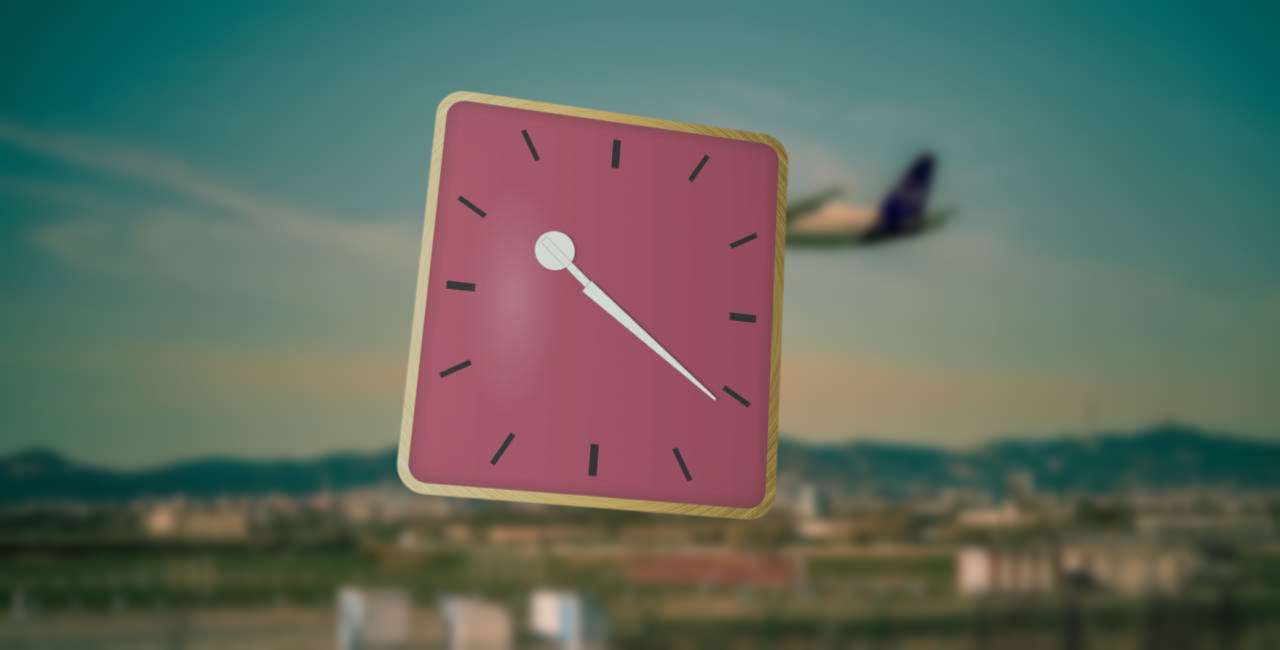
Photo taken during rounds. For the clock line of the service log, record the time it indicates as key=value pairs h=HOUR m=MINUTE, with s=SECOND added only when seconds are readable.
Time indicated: h=10 m=21
